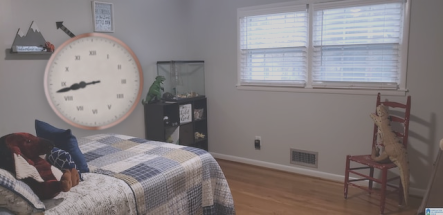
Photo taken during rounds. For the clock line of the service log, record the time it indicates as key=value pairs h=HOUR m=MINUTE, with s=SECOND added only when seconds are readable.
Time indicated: h=8 m=43
